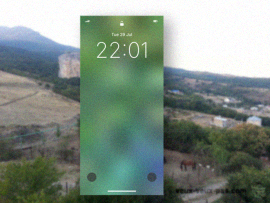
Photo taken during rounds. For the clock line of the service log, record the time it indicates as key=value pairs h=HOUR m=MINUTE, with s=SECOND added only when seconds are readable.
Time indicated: h=22 m=1
